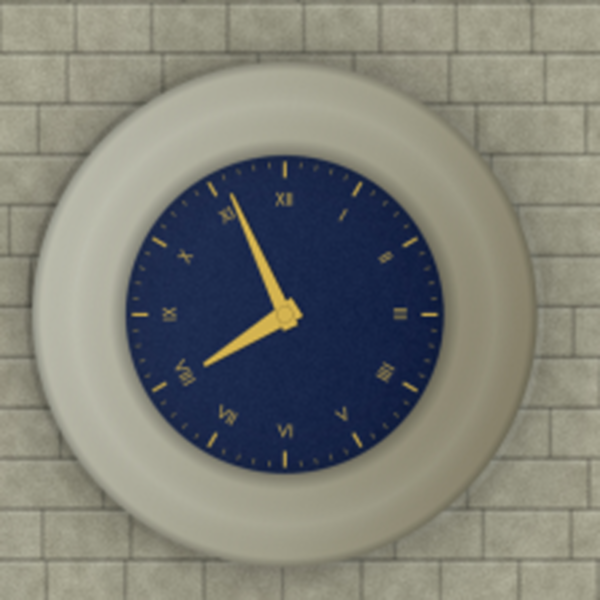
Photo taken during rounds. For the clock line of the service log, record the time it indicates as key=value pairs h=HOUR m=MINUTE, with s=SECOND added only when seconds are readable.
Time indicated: h=7 m=56
